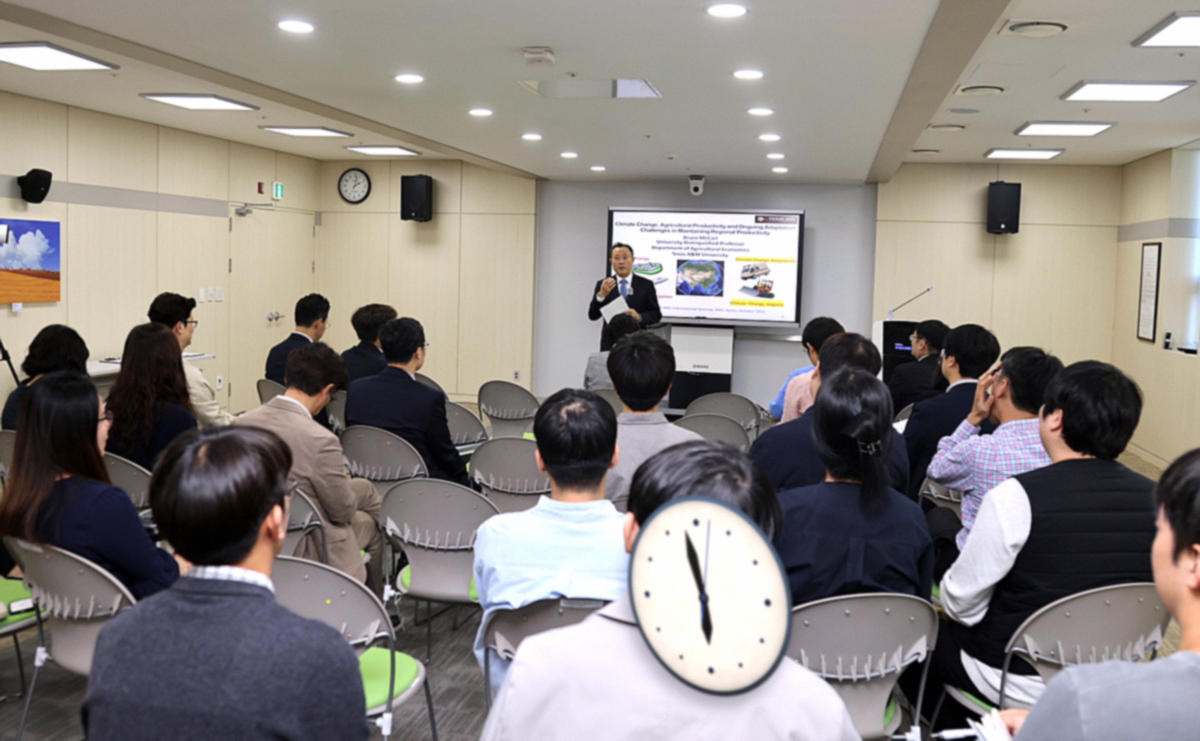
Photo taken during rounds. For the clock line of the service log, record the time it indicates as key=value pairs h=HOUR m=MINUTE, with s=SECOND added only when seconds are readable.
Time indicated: h=5 m=58 s=2
